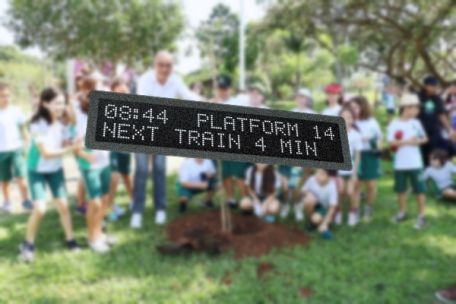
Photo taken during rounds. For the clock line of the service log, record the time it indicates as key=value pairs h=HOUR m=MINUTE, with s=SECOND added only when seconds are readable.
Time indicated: h=8 m=44
